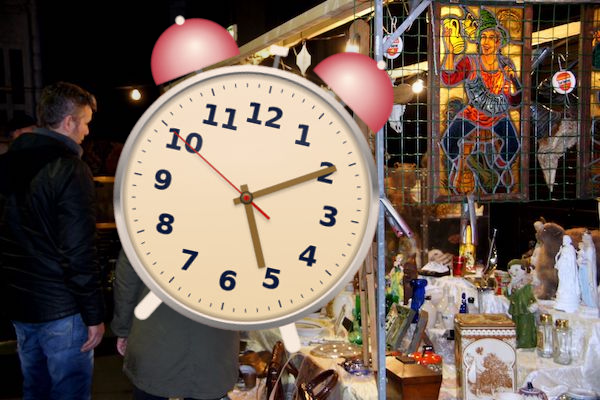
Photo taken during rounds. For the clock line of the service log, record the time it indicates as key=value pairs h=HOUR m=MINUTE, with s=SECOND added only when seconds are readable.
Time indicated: h=5 m=9 s=50
